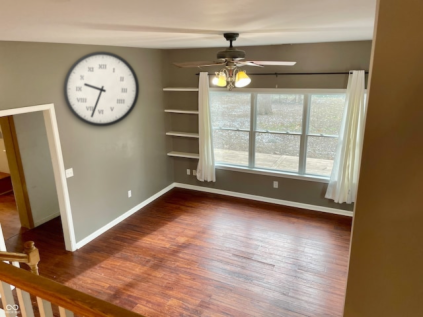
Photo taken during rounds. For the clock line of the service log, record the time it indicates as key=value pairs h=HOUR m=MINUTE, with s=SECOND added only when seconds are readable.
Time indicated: h=9 m=33
